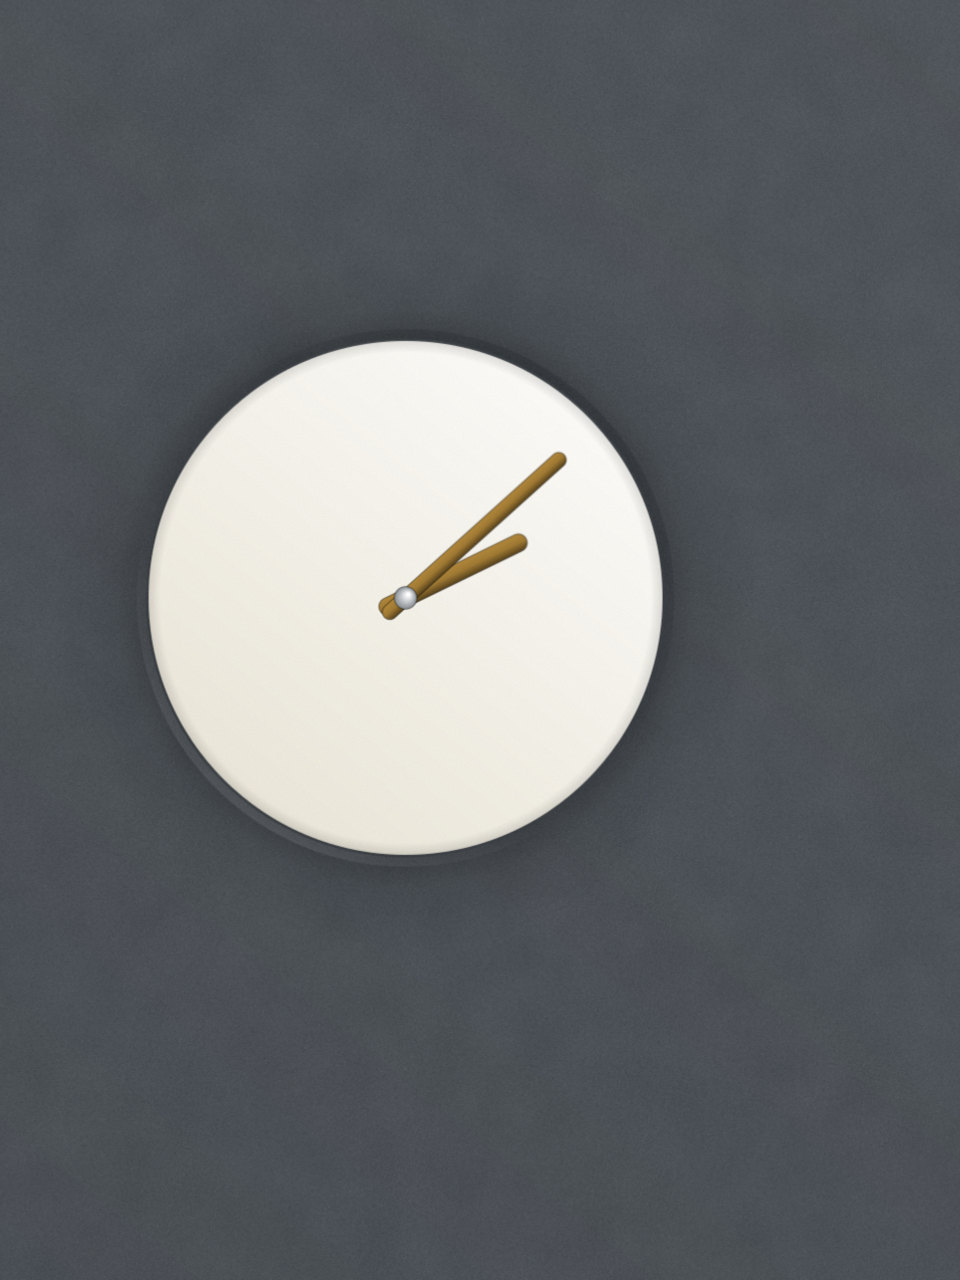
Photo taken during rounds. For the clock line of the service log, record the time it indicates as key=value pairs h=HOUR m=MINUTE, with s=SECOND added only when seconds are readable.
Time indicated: h=2 m=8
